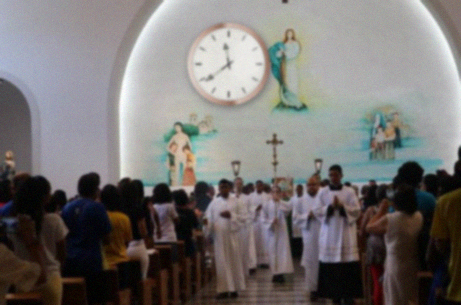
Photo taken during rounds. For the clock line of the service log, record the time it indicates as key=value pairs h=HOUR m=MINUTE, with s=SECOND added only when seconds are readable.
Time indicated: h=11 m=39
